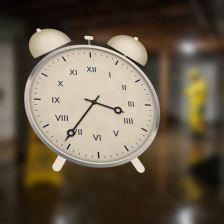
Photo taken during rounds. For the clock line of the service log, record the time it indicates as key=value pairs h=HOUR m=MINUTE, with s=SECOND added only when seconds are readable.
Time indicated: h=3 m=36
